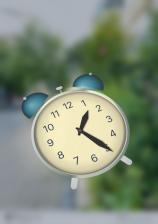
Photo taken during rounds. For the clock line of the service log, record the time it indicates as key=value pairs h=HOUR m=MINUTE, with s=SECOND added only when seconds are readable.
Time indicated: h=1 m=25
